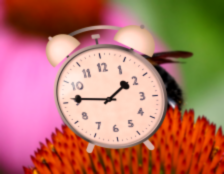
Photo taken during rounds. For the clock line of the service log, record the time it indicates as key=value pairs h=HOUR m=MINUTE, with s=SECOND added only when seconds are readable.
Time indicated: h=1 m=46
